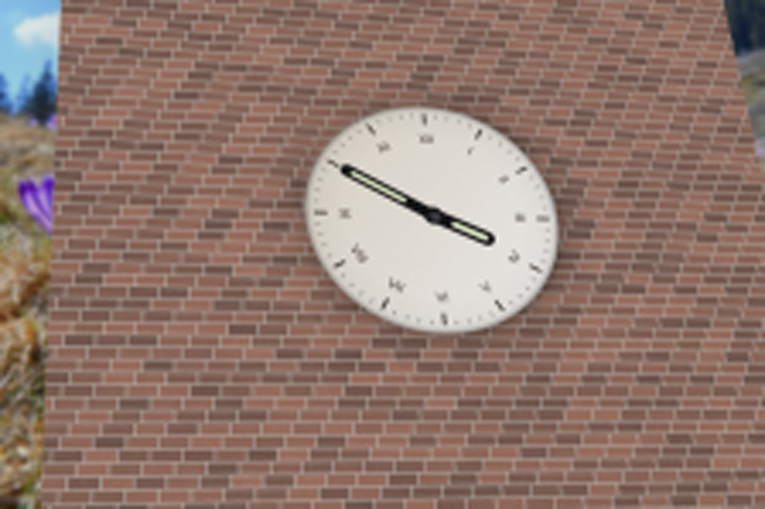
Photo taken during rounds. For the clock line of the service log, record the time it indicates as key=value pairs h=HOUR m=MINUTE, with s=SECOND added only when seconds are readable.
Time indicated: h=3 m=50
